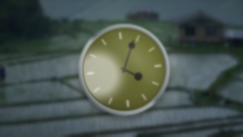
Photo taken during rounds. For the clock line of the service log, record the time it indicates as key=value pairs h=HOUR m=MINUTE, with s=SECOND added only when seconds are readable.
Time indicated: h=4 m=4
